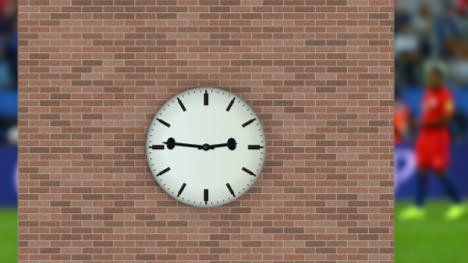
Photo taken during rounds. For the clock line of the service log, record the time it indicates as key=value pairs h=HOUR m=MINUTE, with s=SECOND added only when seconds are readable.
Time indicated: h=2 m=46
